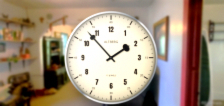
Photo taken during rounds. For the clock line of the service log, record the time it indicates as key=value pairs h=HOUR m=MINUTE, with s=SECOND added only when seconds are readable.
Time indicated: h=1 m=53
